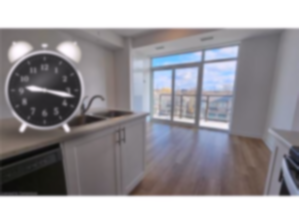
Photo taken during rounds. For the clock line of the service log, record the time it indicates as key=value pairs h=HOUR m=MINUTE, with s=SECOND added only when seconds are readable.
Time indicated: h=9 m=17
